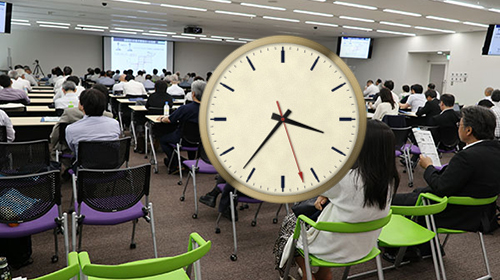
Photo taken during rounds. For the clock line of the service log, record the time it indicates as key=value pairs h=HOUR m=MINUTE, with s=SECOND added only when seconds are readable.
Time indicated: h=3 m=36 s=27
